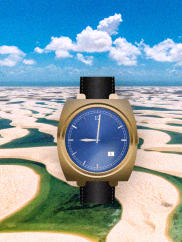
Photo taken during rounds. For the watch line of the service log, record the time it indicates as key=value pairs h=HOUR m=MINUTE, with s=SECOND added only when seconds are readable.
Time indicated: h=9 m=1
